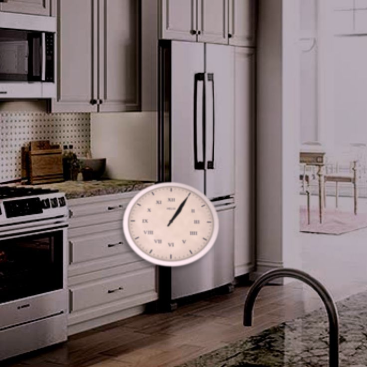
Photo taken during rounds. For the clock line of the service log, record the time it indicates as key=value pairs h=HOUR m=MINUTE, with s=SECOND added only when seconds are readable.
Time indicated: h=1 m=5
